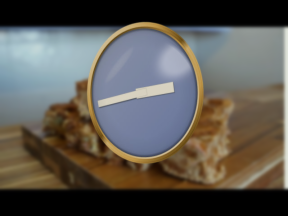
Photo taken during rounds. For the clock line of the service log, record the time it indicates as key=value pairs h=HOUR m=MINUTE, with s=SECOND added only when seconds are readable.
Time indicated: h=2 m=43
